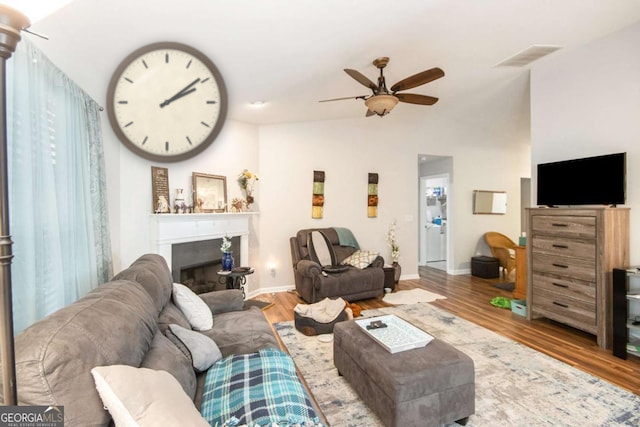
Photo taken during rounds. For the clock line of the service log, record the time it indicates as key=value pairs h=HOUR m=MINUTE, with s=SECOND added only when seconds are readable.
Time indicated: h=2 m=9
